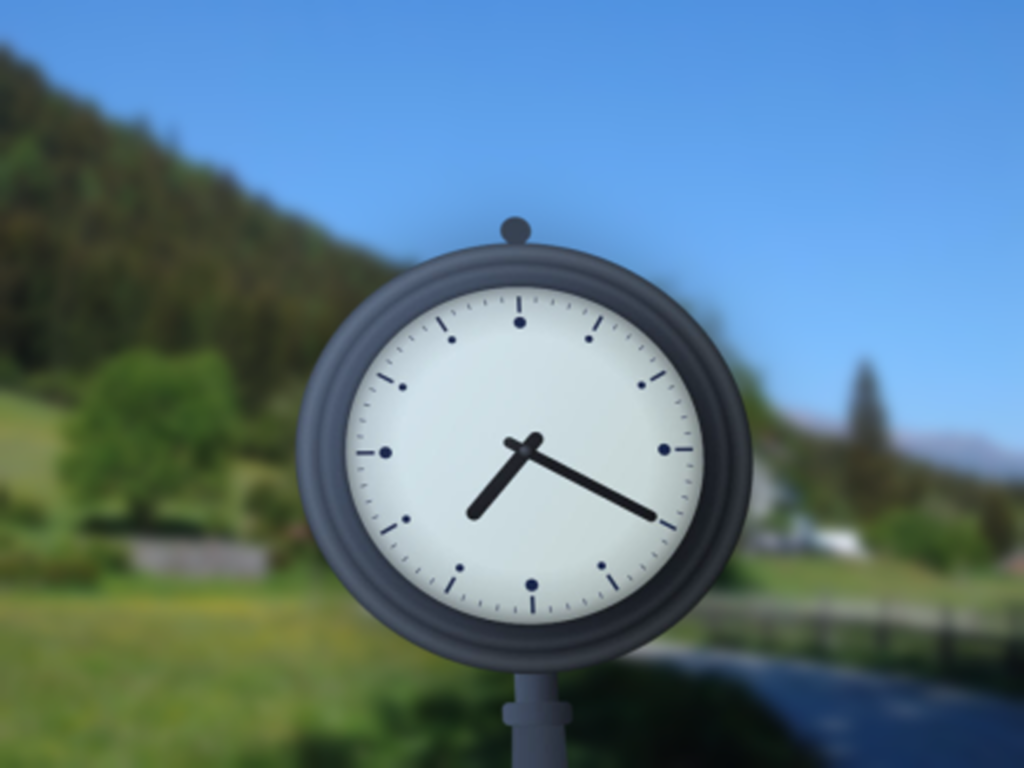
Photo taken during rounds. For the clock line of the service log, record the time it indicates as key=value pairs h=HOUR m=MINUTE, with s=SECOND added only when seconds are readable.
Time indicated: h=7 m=20
